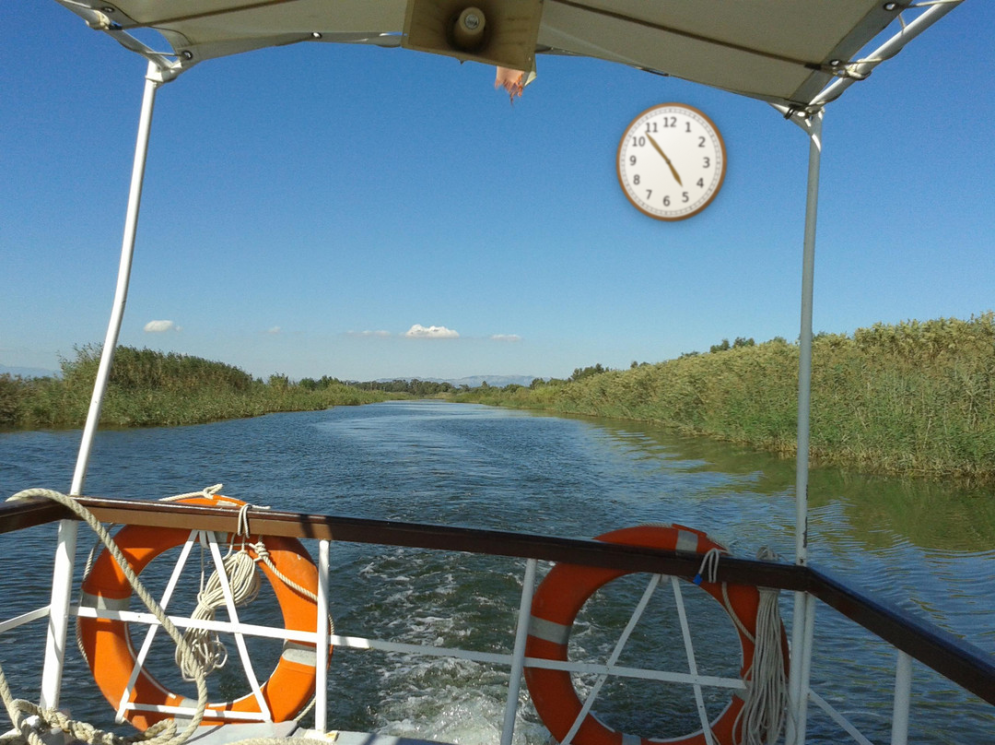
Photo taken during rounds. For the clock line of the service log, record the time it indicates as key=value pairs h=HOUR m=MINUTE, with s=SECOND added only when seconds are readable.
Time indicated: h=4 m=53
